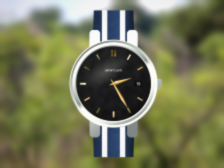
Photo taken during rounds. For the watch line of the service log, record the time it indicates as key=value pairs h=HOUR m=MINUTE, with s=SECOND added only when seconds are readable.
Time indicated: h=2 m=25
